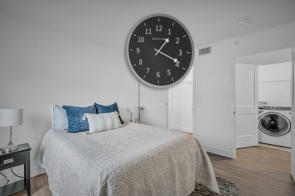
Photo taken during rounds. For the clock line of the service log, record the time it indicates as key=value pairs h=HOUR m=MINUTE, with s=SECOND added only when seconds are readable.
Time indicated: h=1 m=19
